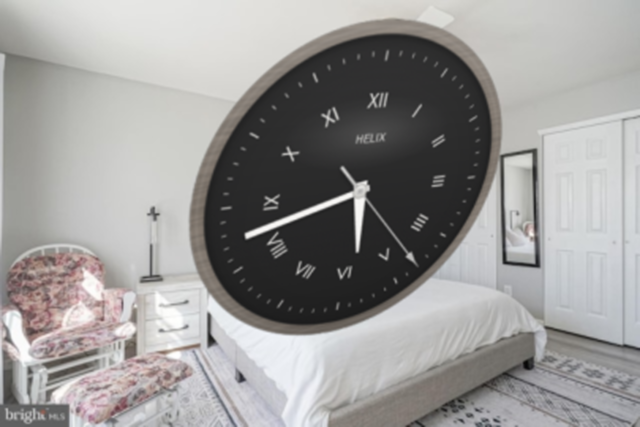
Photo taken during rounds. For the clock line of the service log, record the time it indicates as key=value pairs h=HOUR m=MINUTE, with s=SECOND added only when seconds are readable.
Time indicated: h=5 m=42 s=23
